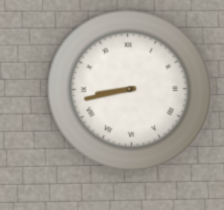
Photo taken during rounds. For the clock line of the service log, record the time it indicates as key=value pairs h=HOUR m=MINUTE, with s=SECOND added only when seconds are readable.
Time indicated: h=8 m=43
